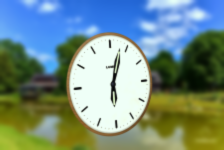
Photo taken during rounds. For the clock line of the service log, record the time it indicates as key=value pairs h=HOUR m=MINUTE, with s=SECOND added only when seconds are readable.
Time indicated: h=6 m=3
